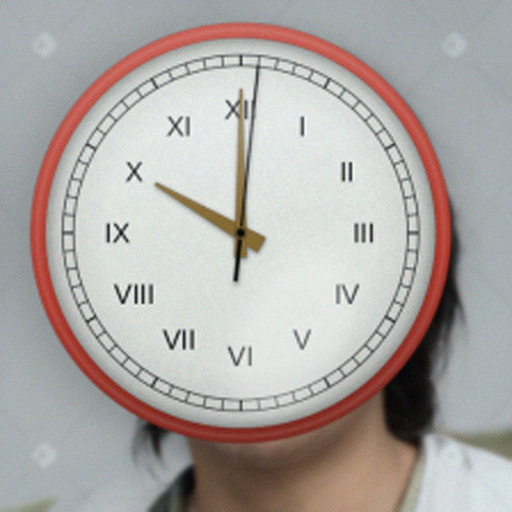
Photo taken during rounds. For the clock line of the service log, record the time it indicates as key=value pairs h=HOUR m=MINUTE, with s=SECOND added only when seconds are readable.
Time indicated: h=10 m=0 s=1
